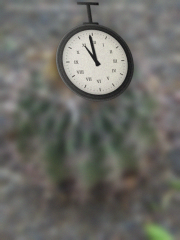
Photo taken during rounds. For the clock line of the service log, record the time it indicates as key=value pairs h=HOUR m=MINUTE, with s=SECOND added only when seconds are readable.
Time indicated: h=10 m=59
